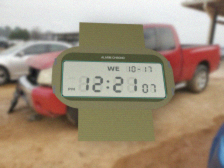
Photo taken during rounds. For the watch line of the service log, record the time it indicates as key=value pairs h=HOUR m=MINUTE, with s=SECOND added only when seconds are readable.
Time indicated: h=12 m=21 s=7
